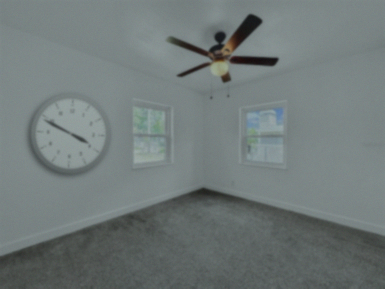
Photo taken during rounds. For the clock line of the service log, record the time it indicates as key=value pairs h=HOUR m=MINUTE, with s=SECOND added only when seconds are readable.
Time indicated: h=3 m=49
